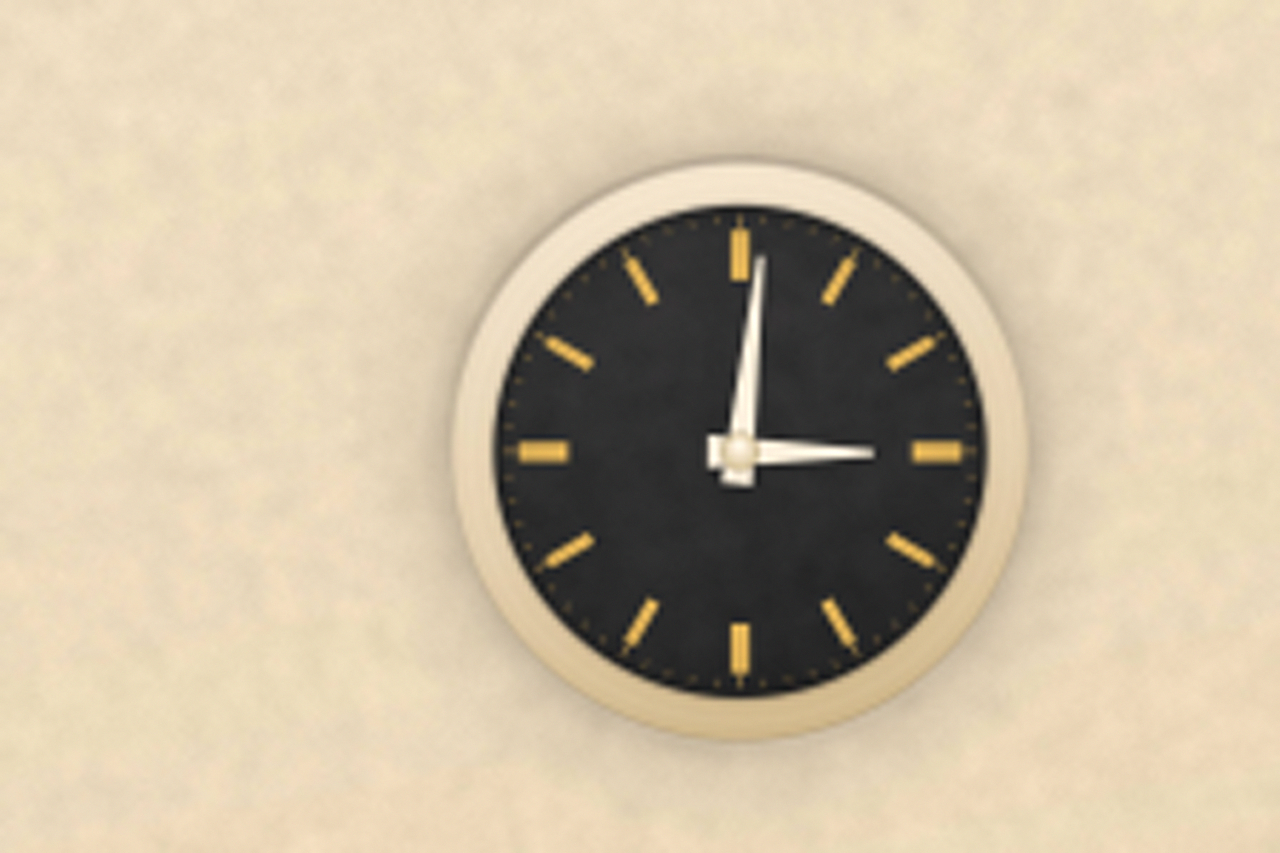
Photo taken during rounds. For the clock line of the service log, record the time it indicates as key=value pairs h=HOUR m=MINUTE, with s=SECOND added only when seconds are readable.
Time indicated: h=3 m=1
